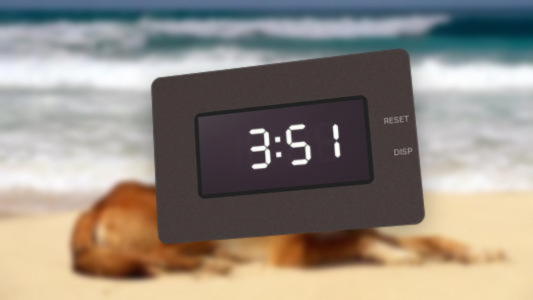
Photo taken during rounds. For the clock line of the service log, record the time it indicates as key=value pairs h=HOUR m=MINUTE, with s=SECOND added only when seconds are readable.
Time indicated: h=3 m=51
